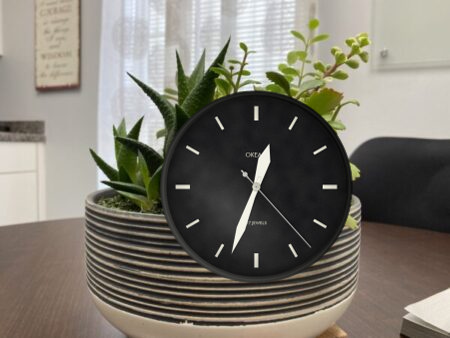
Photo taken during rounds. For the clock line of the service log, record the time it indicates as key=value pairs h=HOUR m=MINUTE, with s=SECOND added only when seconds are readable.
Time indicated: h=12 m=33 s=23
